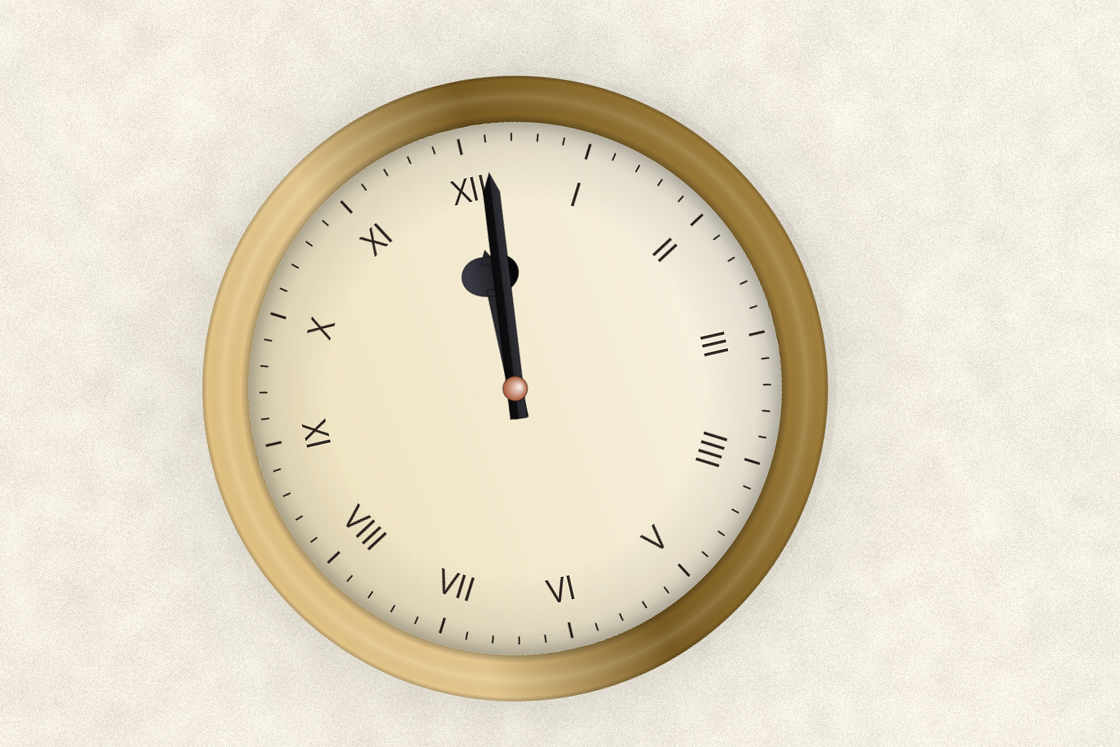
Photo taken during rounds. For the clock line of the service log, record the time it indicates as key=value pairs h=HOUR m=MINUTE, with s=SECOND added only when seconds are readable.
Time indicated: h=12 m=1
